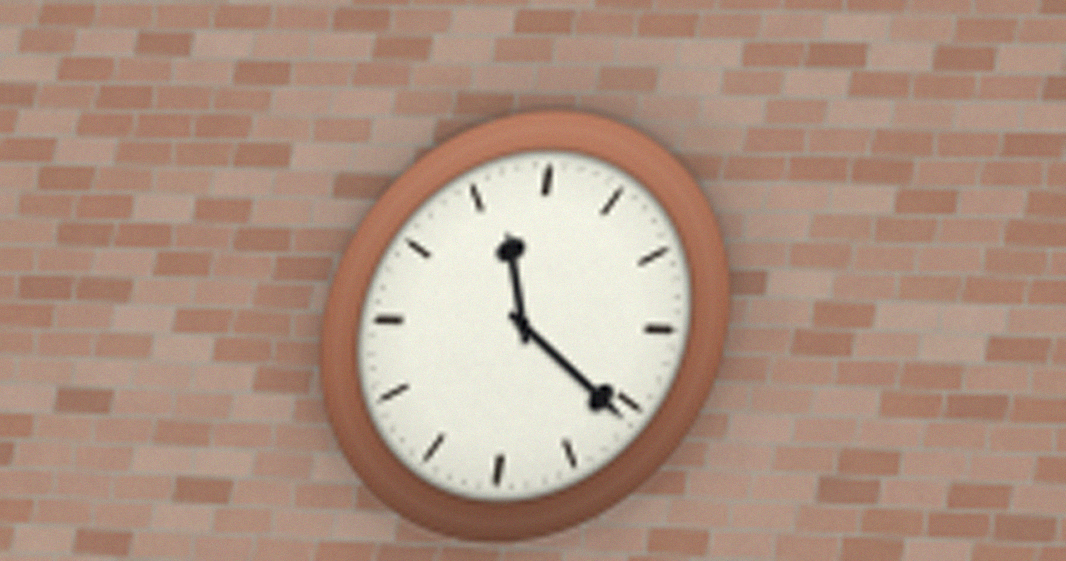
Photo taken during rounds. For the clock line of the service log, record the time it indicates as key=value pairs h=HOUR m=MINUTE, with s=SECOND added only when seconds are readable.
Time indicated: h=11 m=21
